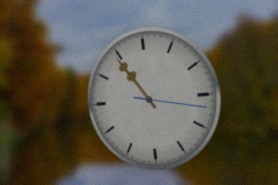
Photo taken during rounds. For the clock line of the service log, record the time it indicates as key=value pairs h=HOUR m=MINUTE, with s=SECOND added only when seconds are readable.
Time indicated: h=10 m=54 s=17
